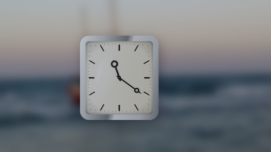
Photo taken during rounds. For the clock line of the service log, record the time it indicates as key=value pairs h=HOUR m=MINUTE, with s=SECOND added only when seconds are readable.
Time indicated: h=11 m=21
